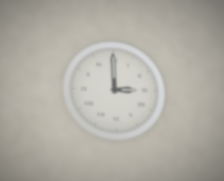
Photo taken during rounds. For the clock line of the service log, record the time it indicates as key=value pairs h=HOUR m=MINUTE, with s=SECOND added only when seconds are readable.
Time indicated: h=3 m=0
